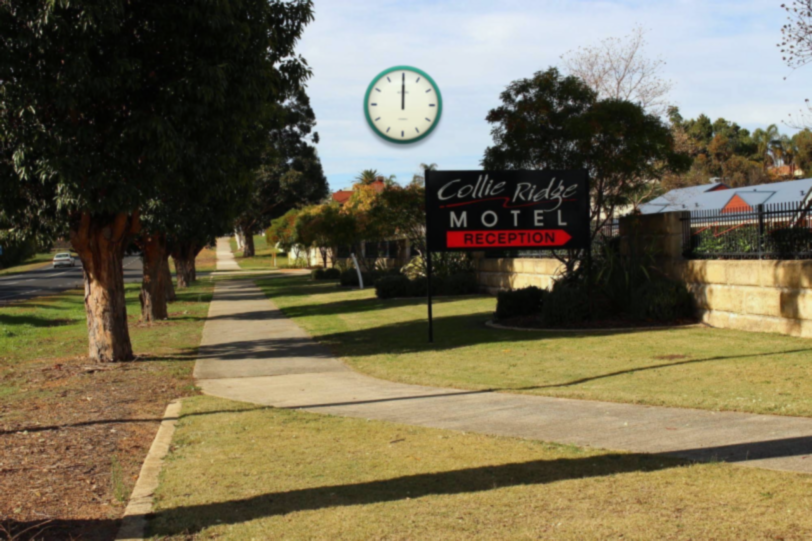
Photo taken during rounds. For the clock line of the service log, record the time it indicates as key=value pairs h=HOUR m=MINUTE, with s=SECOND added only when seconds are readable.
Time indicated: h=12 m=0
